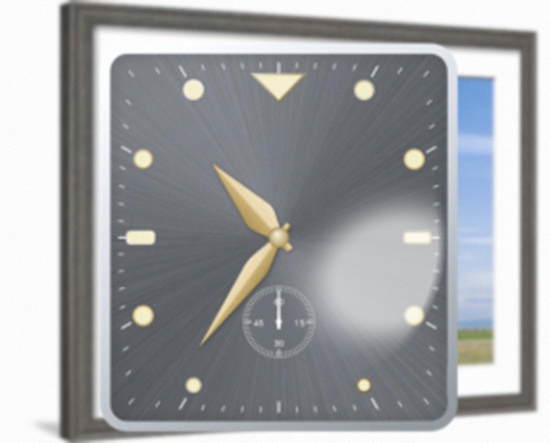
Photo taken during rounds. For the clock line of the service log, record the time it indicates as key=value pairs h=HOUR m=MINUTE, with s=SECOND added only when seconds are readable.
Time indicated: h=10 m=36
